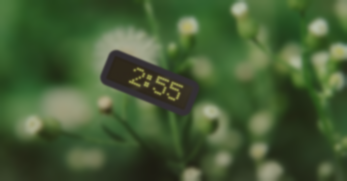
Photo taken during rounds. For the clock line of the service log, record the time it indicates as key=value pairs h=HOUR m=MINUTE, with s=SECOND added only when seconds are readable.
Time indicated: h=2 m=55
